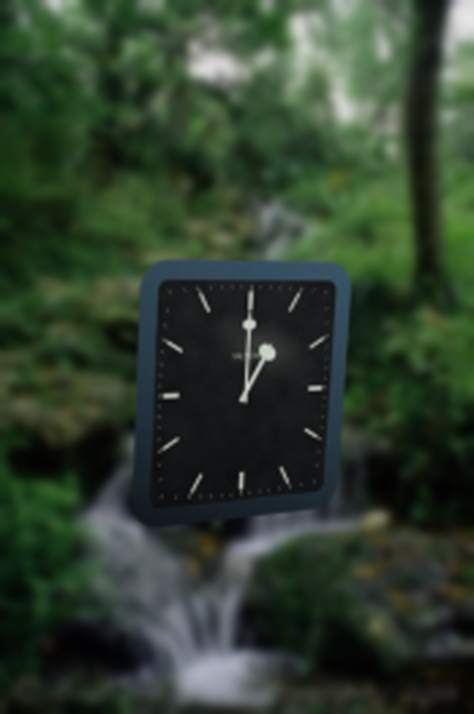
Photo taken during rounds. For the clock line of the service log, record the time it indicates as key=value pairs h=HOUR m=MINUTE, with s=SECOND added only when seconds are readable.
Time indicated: h=1 m=0
